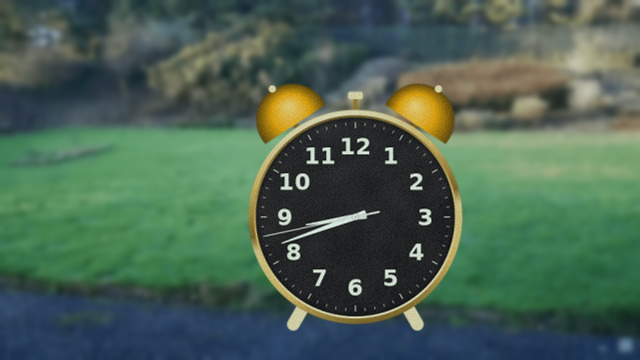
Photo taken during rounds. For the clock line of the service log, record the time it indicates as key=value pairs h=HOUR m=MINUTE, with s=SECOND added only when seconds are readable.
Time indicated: h=8 m=41 s=43
